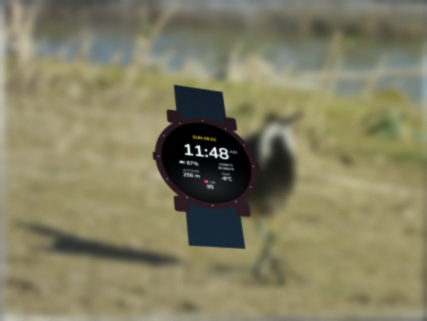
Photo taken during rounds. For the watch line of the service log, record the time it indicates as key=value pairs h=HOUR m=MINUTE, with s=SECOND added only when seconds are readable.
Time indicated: h=11 m=48
